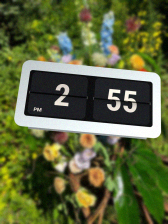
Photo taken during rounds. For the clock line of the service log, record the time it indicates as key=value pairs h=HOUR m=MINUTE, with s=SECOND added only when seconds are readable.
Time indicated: h=2 m=55
